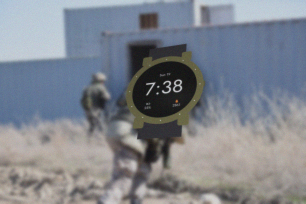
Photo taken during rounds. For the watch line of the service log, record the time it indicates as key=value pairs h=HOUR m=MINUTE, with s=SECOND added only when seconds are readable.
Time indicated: h=7 m=38
